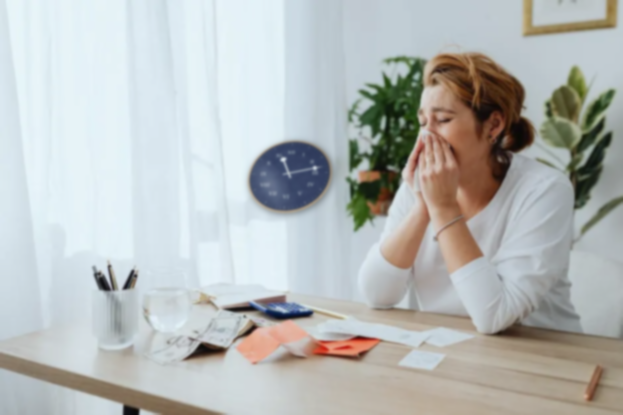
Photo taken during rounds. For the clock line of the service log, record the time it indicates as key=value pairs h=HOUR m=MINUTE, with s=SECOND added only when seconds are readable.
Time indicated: h=11 m=13
